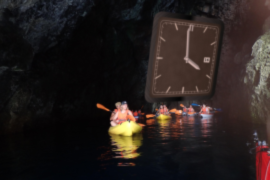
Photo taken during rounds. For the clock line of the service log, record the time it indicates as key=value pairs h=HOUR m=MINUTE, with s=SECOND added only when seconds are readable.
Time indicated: h=3 m=59
